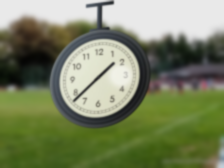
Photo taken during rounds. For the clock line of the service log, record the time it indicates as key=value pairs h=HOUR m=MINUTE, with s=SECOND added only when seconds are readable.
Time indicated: h=1 m=38
